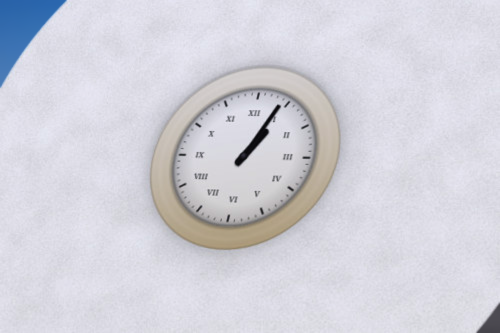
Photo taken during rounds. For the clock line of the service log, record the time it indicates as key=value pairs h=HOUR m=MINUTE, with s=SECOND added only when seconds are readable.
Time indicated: h=1 m=4
